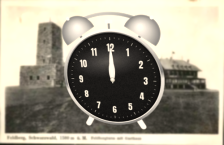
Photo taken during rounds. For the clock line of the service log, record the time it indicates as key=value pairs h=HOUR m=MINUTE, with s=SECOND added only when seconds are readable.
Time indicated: h=12 m=0
